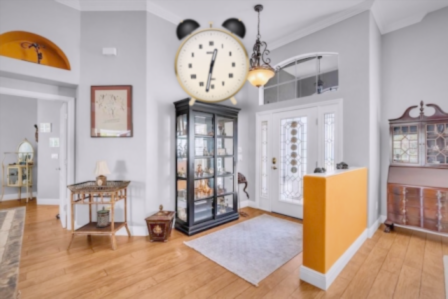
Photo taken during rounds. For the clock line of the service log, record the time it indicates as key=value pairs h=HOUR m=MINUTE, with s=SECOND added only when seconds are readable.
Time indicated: h=12 m=32
